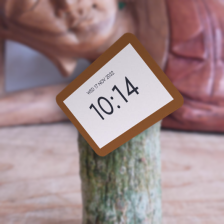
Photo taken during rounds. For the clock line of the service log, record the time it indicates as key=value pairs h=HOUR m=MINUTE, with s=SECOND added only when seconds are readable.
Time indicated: h=10 m=14
